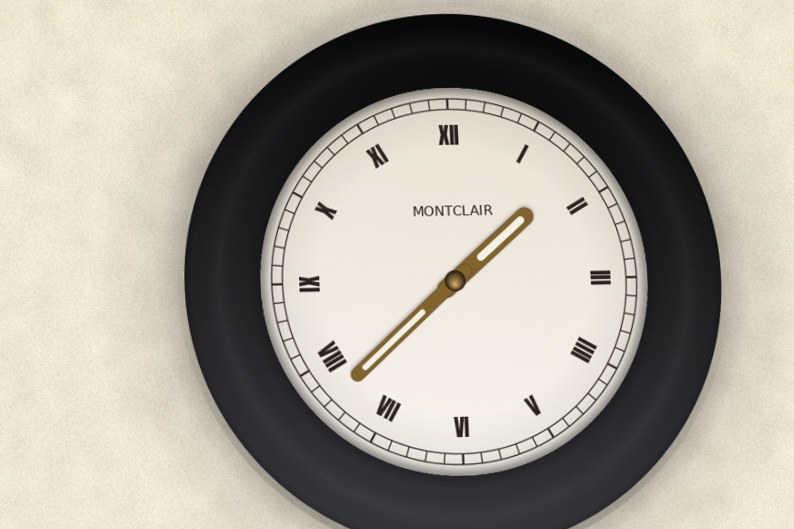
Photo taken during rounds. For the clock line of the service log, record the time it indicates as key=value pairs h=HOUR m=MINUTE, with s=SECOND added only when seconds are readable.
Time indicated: h=1 m=38
